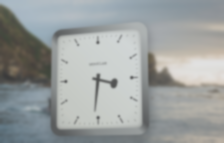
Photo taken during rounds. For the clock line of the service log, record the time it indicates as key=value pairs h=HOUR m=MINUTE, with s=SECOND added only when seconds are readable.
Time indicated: h=3 m=31
